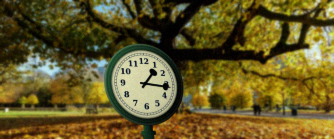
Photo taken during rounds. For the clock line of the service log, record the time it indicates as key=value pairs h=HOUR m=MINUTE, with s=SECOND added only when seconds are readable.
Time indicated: h=1 m=16
